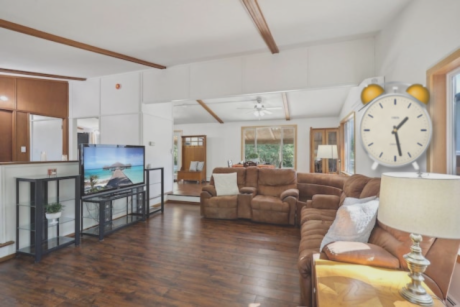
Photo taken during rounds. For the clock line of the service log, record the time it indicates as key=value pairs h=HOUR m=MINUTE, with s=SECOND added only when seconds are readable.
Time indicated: h=1 m=28
